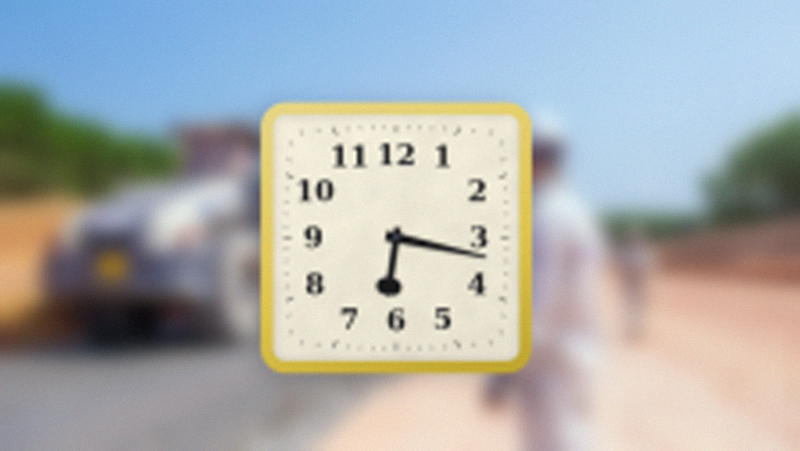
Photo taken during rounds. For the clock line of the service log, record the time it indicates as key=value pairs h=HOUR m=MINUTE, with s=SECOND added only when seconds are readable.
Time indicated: h=6 m=17
